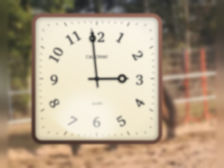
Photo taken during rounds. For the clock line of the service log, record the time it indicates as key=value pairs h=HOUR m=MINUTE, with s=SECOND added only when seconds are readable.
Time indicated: h=2 m=59
